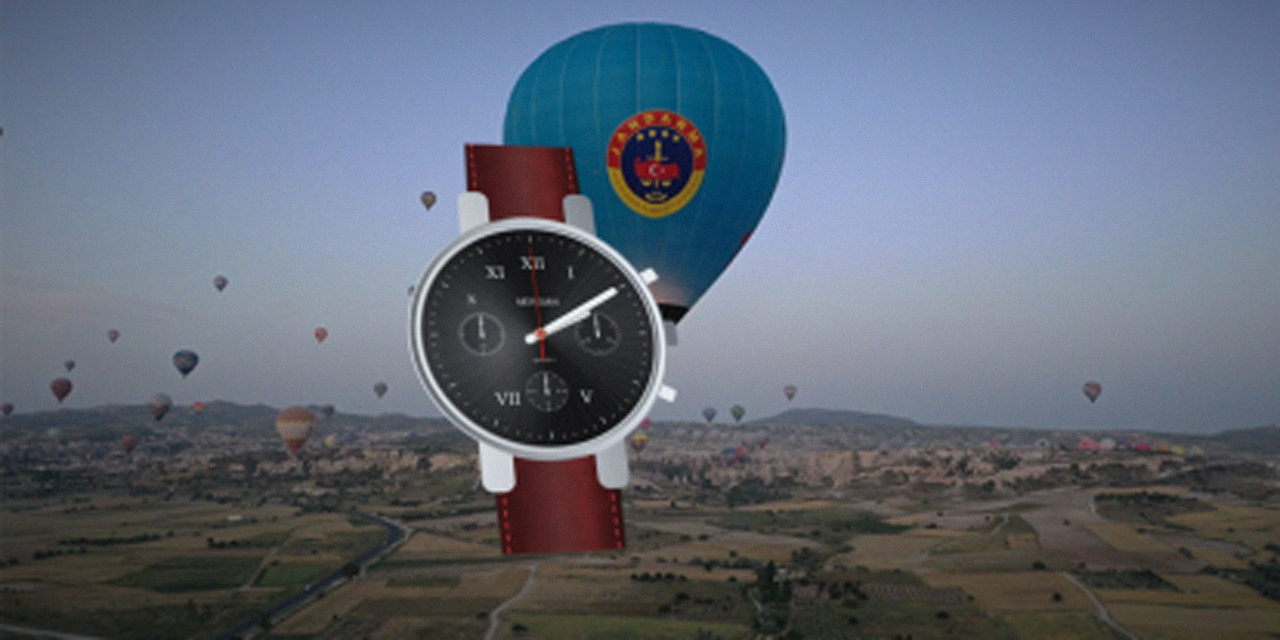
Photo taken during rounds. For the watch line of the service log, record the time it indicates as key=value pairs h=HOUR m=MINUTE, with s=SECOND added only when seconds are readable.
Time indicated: h=2 m=10
